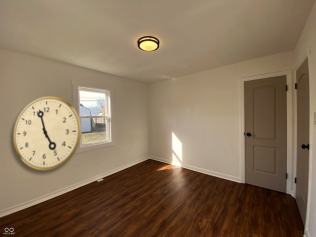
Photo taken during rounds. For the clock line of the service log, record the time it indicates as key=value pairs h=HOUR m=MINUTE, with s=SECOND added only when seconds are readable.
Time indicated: h=4 m=57
